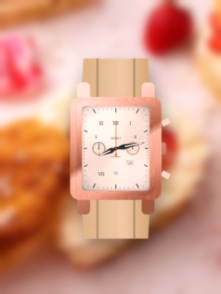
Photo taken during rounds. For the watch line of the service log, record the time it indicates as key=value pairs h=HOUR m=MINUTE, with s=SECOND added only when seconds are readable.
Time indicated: h=8 m=13
